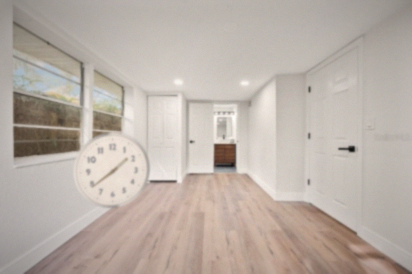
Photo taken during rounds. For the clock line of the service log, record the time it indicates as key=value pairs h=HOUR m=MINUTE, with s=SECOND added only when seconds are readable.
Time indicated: h=1 m=39
